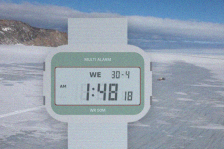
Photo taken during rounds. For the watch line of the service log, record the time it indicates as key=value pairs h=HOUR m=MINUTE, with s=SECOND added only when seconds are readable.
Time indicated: h=1 m=48 s=18
